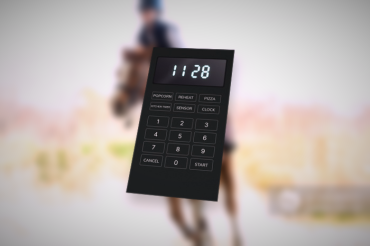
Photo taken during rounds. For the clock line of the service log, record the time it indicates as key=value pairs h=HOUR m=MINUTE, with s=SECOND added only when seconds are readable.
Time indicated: h=11 m=28
